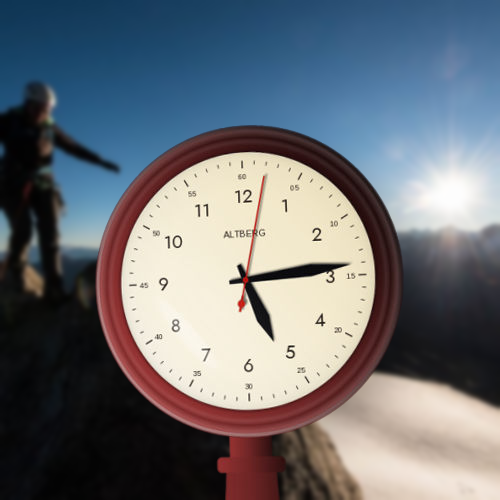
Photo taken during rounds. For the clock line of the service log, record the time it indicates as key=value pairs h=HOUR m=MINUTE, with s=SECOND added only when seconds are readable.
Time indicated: h=5 m=14 s=2
